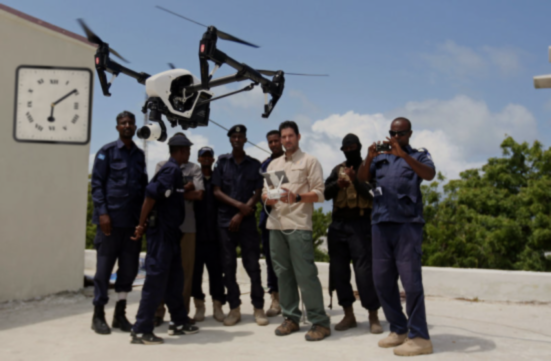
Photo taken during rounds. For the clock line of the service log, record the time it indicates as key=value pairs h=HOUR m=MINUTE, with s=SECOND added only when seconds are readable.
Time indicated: h=6 m=9
